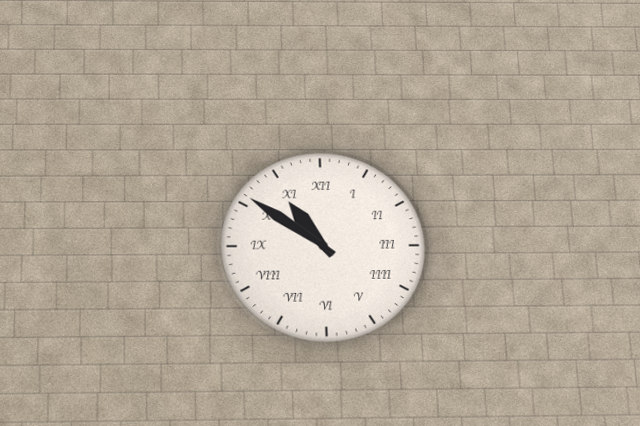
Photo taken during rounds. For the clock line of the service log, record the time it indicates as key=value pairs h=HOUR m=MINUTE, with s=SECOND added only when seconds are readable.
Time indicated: h=10 m=51
